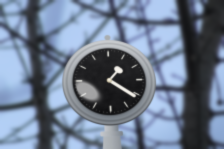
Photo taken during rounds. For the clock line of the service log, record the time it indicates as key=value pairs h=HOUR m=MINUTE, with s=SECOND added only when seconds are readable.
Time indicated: h=1 m=21
